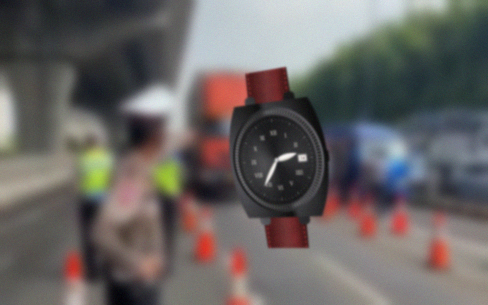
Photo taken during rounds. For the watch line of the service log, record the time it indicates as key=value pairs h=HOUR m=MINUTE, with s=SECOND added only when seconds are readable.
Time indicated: h=2 m=36
